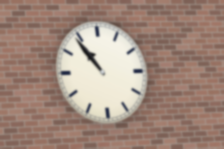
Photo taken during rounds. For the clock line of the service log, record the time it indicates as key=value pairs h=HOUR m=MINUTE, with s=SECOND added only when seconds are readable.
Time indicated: h=10 m=54
